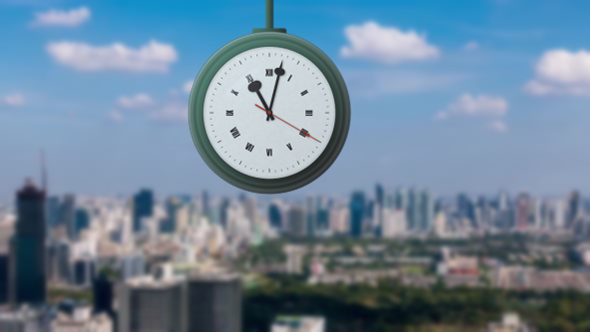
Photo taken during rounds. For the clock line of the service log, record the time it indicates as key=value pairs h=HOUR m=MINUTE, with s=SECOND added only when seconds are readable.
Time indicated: h=11 m=2 s=20
